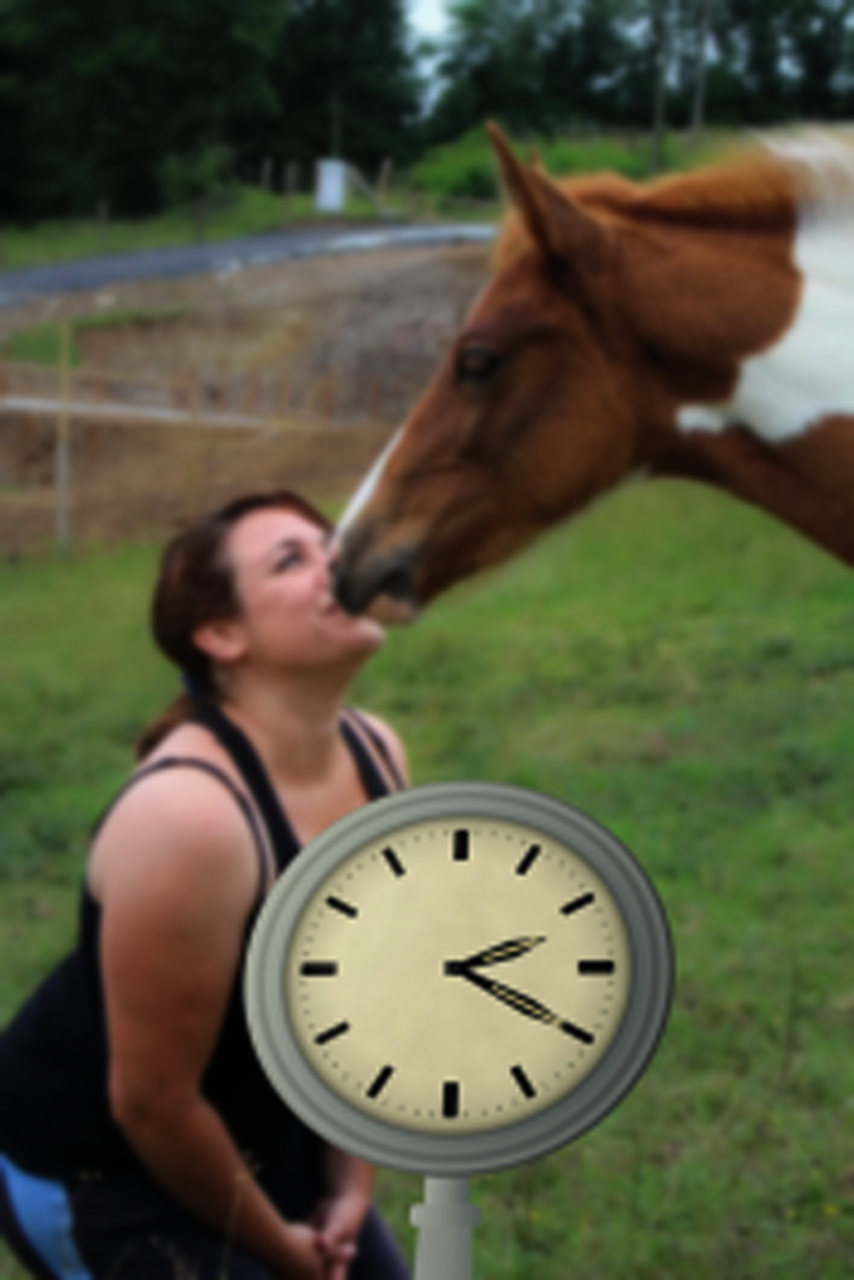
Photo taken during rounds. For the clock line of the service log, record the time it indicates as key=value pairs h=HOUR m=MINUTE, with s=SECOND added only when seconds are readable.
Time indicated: h=2 m=20
